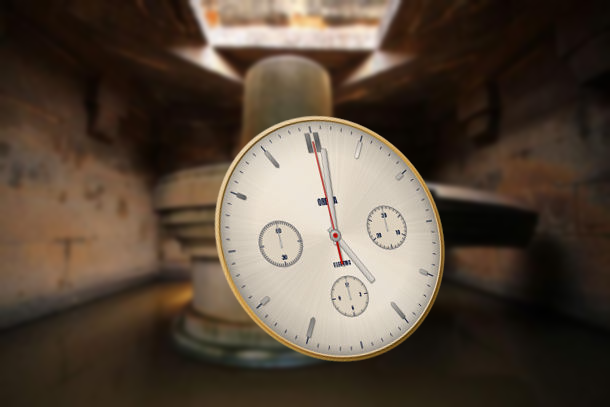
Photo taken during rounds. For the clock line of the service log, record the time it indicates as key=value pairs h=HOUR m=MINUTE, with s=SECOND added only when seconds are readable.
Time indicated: h=5 m=1
